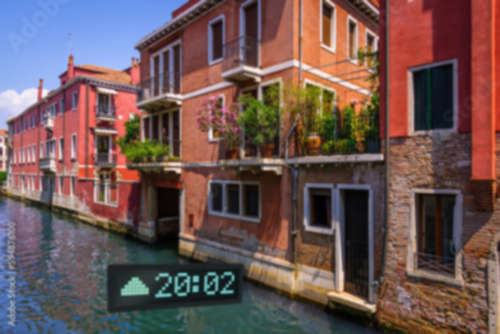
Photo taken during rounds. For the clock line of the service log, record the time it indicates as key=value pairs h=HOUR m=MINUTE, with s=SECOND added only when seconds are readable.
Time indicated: h=20 m=2
